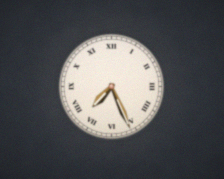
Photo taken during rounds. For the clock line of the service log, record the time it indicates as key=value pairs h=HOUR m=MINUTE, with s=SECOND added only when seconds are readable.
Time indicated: h=7 m=26
